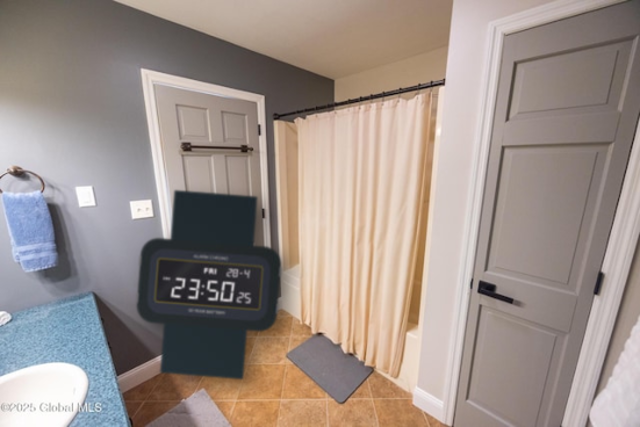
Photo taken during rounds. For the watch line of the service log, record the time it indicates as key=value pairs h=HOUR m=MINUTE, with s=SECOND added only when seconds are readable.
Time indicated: h=23 m=50
